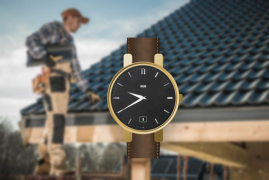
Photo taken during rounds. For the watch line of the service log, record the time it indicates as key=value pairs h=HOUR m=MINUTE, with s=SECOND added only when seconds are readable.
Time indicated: h=9 m=40
